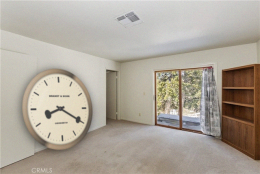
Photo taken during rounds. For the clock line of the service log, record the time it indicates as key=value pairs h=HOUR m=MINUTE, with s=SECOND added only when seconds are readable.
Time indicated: h=8 m=20
